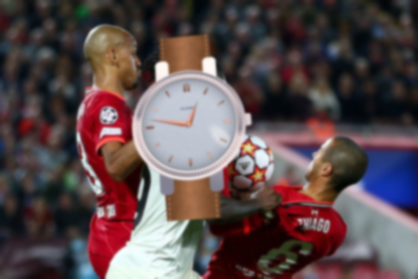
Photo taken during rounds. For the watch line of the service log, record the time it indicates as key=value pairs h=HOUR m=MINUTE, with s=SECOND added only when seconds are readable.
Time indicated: h=12 m=47
